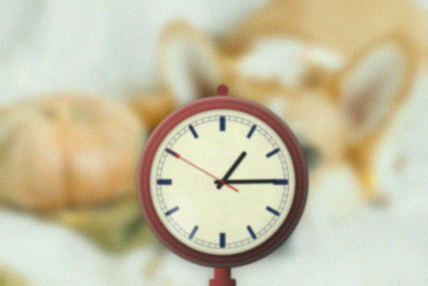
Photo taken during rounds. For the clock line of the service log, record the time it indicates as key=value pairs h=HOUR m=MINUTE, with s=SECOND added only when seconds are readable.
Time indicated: h=1 m=14 s=50
